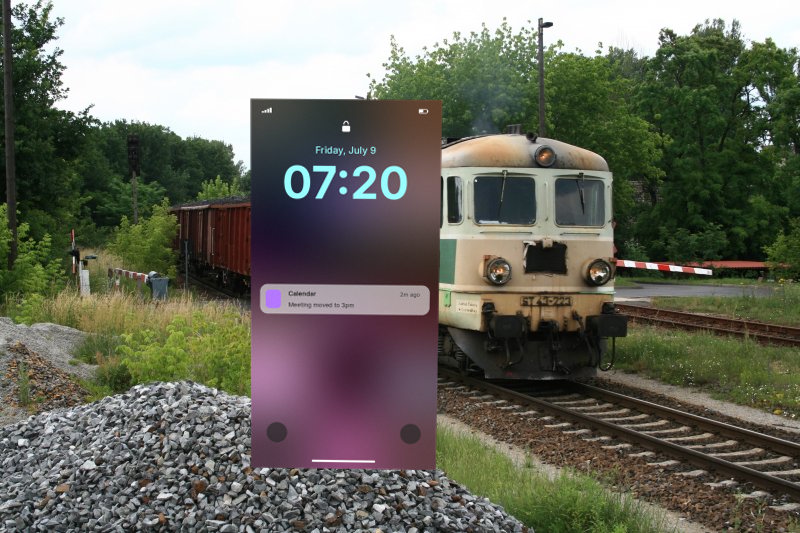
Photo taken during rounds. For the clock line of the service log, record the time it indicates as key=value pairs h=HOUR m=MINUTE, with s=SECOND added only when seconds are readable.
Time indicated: h=7 m=20
